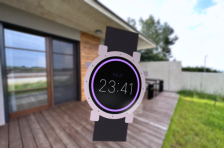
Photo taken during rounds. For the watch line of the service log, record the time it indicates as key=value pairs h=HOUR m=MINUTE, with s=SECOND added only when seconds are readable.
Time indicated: h=23 m=41
